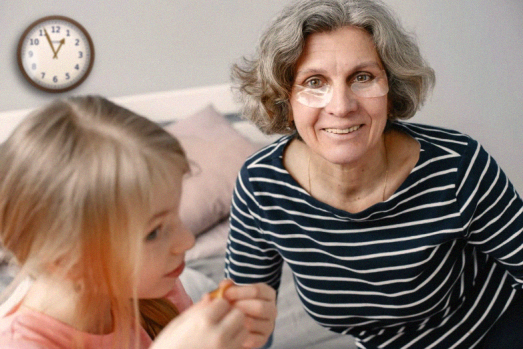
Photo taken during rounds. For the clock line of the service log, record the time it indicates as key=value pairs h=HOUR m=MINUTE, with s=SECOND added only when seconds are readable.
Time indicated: h=12 m=56
